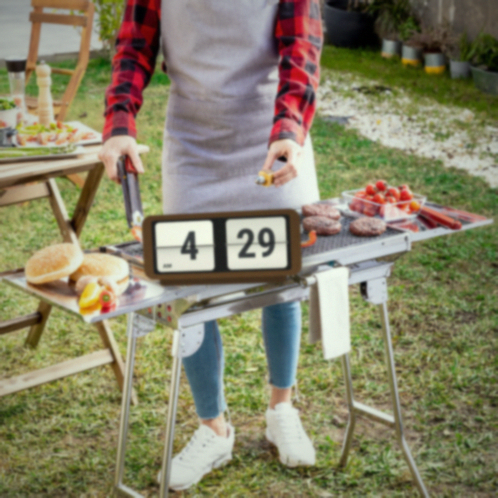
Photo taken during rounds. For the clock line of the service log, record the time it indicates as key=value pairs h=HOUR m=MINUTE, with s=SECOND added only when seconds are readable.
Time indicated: h=4 m=29
